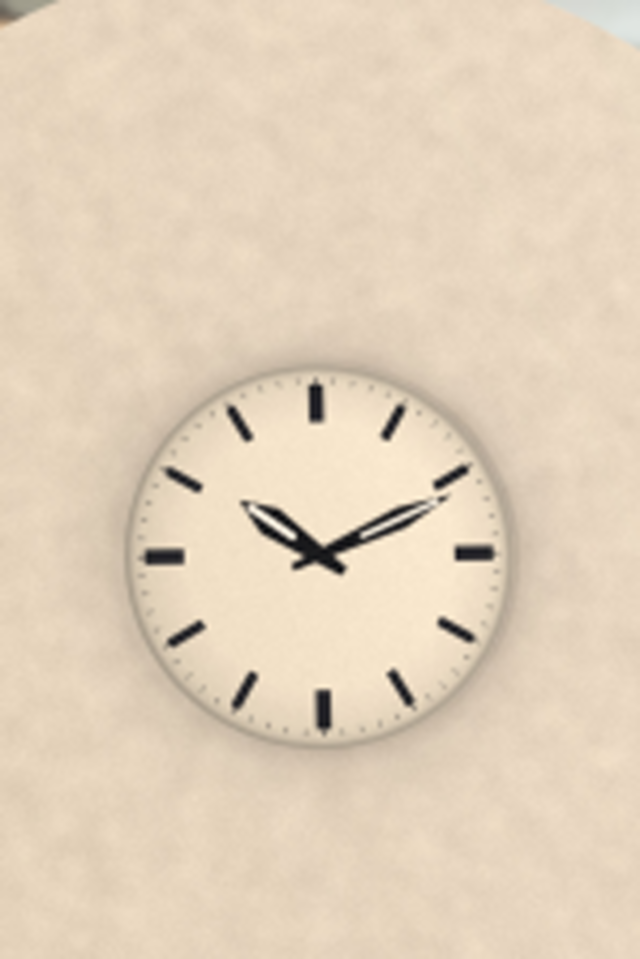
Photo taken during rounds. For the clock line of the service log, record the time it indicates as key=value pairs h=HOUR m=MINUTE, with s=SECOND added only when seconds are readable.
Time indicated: h=10 m=11
